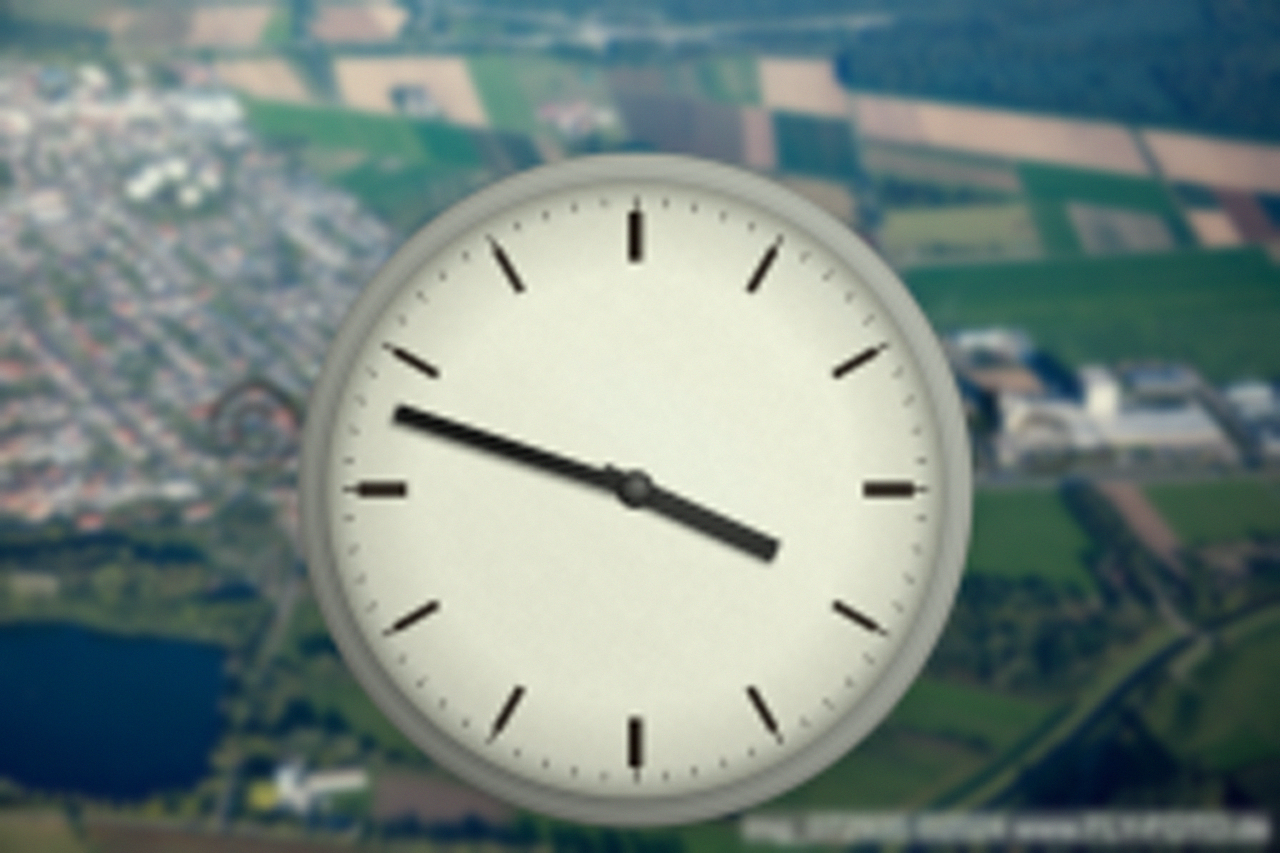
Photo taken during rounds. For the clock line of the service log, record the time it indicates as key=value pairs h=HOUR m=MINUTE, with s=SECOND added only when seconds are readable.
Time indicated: h=3 m=48
